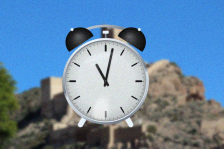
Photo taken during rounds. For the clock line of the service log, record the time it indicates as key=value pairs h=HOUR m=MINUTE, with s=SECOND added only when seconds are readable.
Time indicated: h=11 m=2
